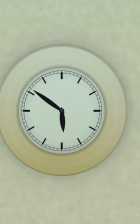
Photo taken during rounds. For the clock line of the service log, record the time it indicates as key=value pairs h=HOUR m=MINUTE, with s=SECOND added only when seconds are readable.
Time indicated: h=5 m=51
